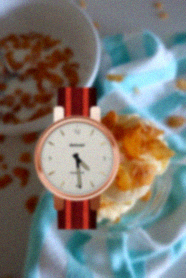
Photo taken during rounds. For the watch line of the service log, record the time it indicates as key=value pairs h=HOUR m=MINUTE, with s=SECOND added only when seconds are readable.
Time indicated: h=4 m=29
